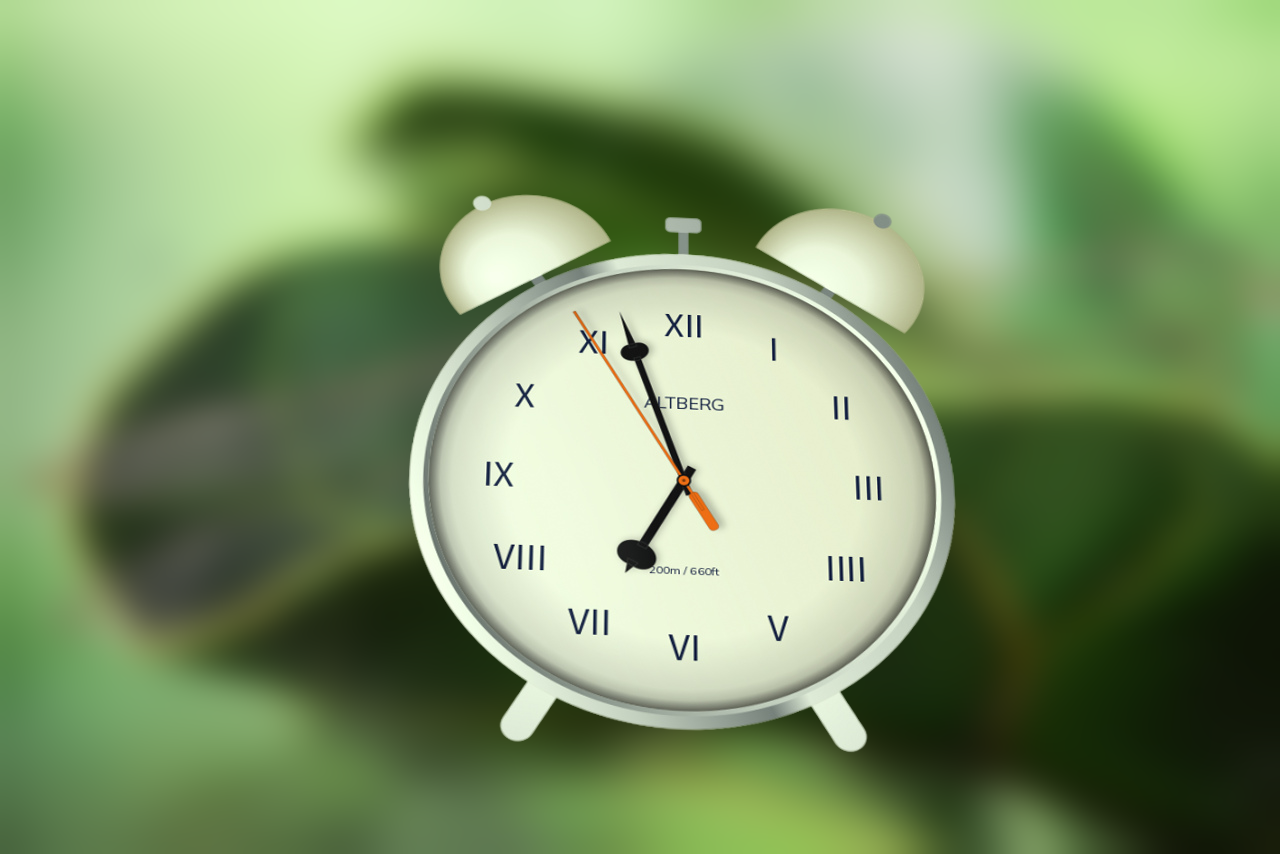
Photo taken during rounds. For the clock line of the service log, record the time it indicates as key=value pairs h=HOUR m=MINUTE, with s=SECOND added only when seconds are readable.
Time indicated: h=6 m=56 s=55
